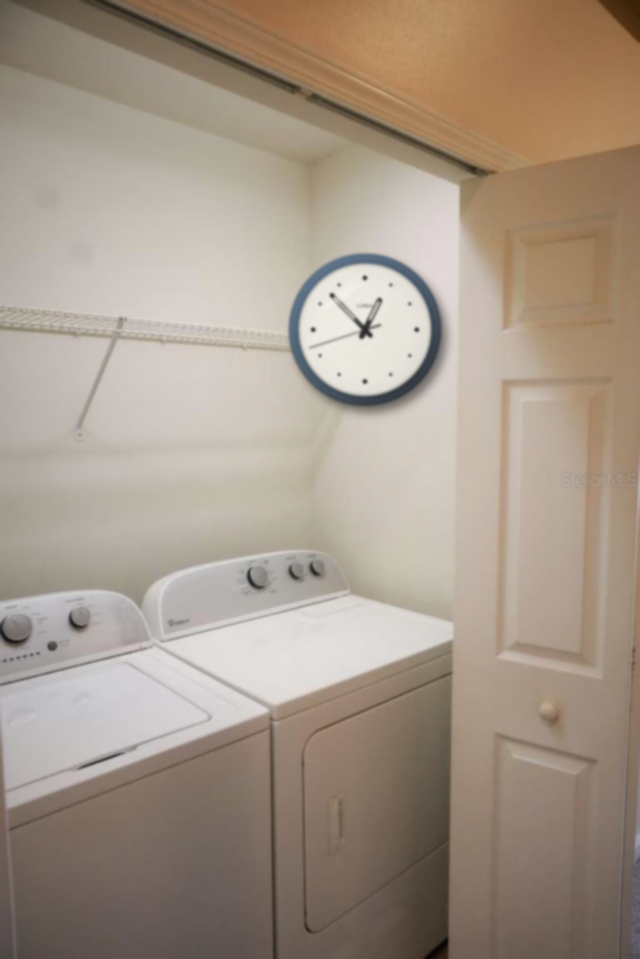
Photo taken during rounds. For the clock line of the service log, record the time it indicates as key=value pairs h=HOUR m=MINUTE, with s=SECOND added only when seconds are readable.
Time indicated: h=12 m=52 s=42
